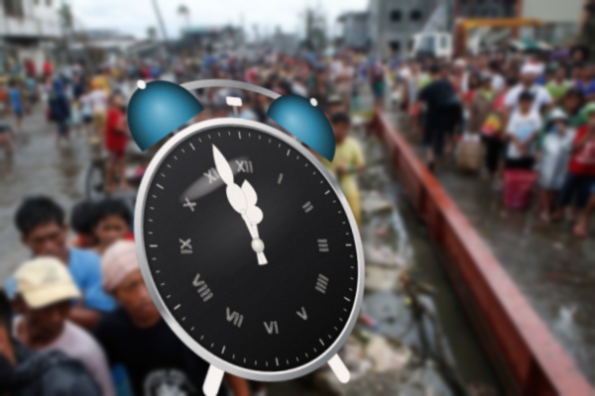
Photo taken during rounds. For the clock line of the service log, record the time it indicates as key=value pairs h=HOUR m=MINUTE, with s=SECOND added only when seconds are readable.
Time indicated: h=11 m=57
